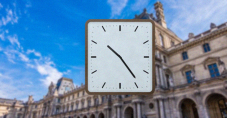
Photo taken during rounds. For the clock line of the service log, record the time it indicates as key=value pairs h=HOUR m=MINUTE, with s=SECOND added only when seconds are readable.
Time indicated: h=10 m=24
